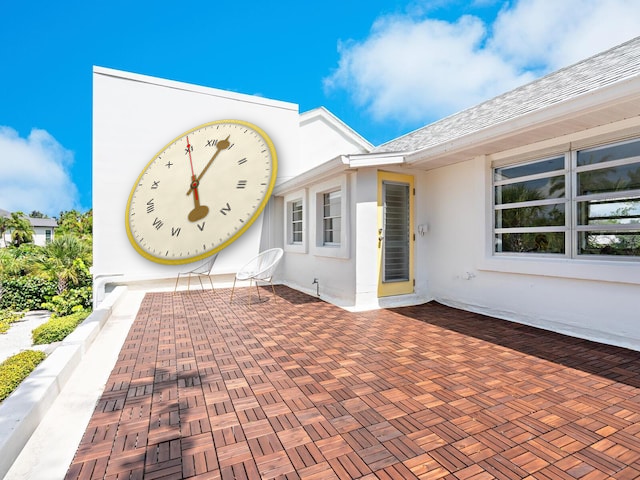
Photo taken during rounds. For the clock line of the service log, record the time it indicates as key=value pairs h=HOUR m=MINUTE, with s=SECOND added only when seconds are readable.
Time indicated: h=5 m=2 s=55
